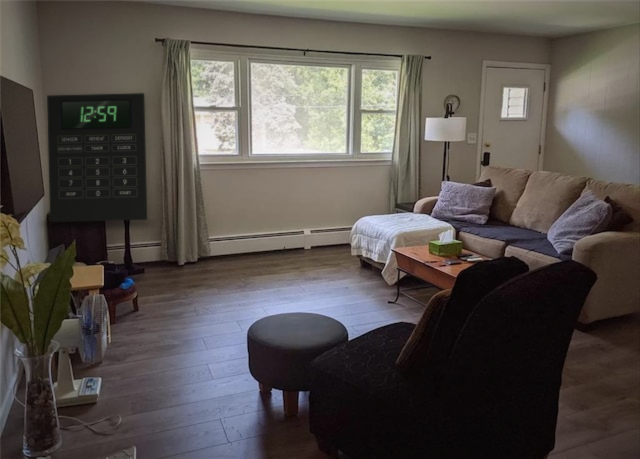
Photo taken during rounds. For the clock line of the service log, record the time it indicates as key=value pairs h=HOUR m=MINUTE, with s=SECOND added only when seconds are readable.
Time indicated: h=12 m=59
